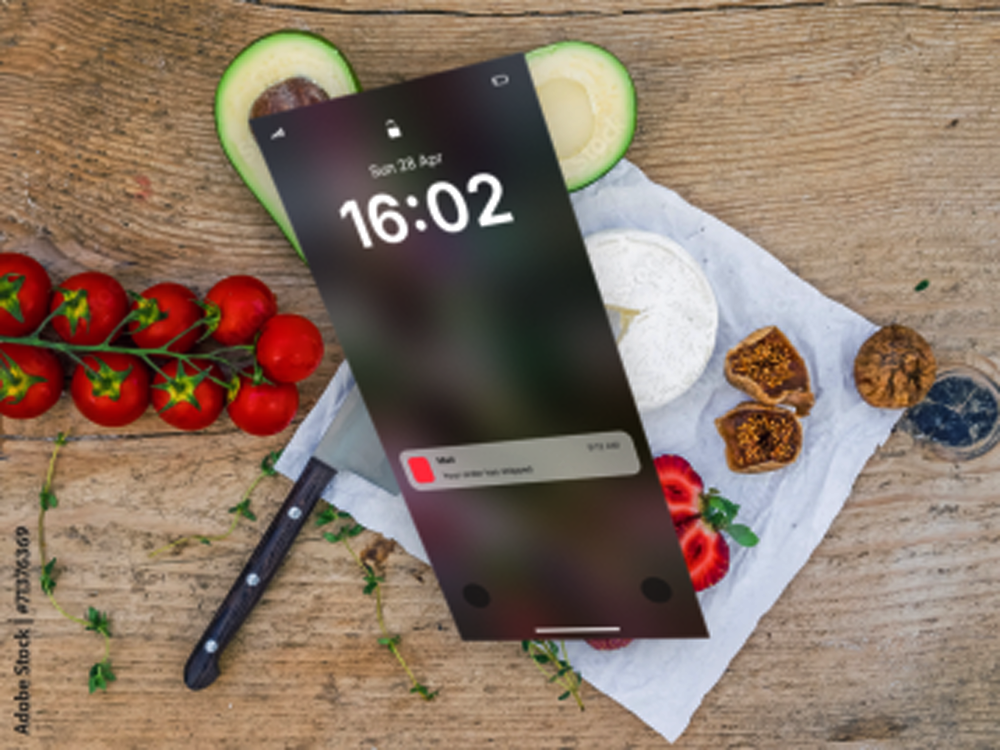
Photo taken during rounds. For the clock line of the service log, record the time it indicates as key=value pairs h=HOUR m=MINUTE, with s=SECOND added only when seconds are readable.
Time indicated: h=16 m=2
